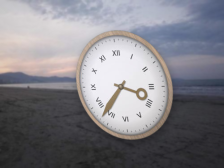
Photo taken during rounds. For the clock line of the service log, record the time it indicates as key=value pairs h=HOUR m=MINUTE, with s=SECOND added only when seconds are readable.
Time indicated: h=3 m=37
